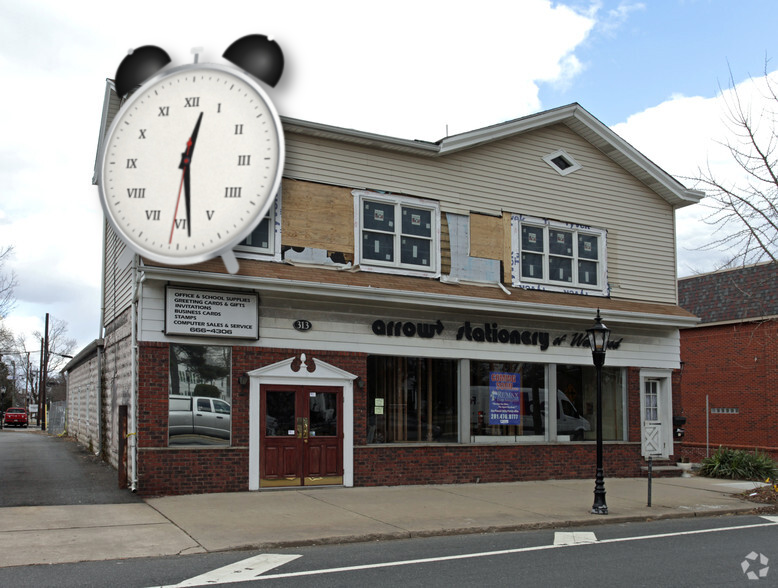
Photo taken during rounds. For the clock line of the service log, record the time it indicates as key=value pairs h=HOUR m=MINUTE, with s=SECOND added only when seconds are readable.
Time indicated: h=12 m=28 s=31
